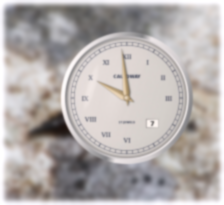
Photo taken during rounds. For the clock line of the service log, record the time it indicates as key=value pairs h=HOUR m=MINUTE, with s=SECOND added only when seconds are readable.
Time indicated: h=9 m=59
